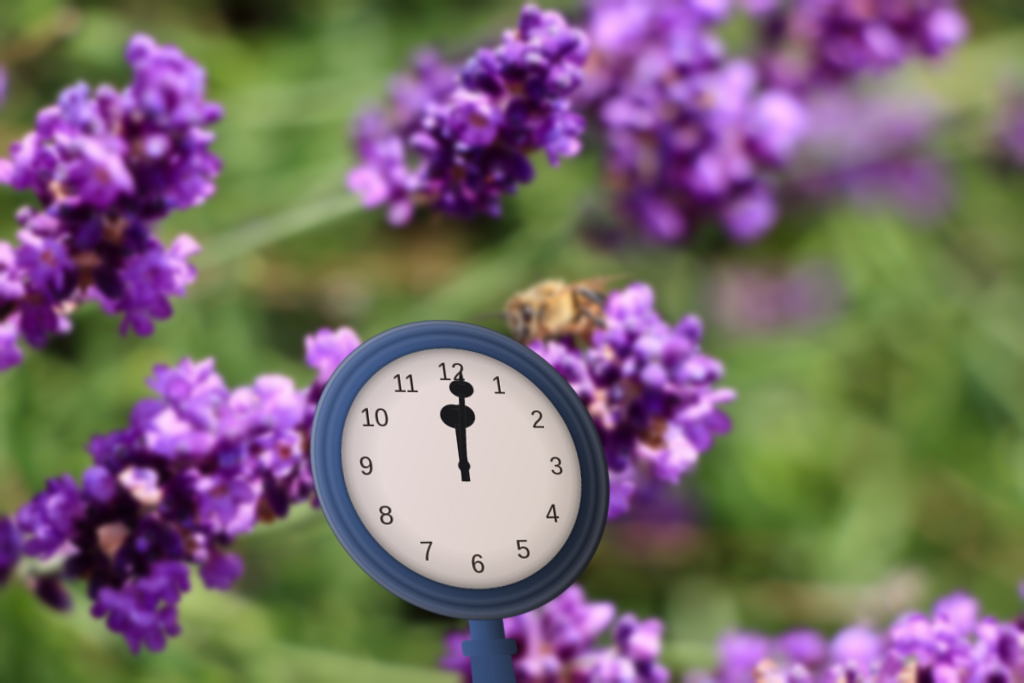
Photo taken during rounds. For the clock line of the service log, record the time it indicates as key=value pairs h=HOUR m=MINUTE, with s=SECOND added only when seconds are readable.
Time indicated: h=12 m=1
